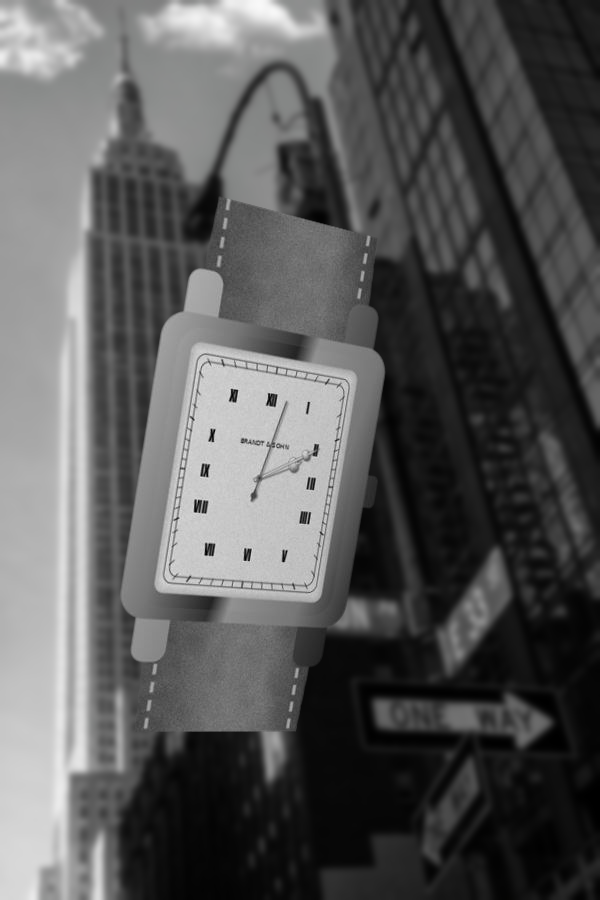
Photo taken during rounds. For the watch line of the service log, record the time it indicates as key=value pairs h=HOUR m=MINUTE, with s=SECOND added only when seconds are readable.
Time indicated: h=2 m=10 s=2
